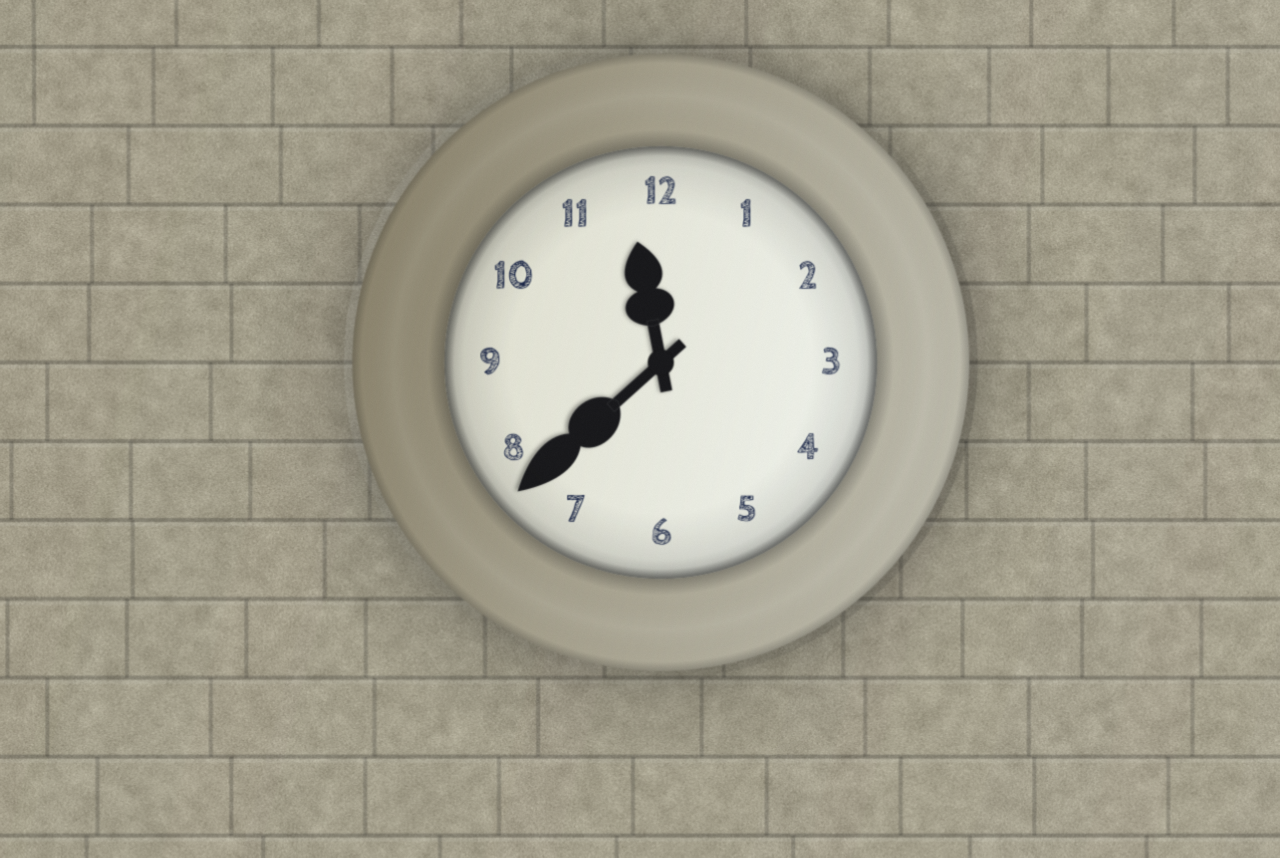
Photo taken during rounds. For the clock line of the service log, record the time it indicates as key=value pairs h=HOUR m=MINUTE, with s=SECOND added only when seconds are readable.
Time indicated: h=11 m=38
